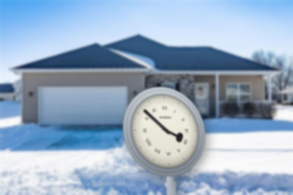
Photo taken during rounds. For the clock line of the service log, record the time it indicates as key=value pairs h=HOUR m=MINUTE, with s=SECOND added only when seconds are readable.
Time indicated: h=3 m=52
